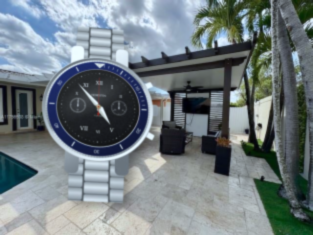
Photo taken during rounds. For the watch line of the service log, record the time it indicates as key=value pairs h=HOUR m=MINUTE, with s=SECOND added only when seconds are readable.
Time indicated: h=4 m=53
